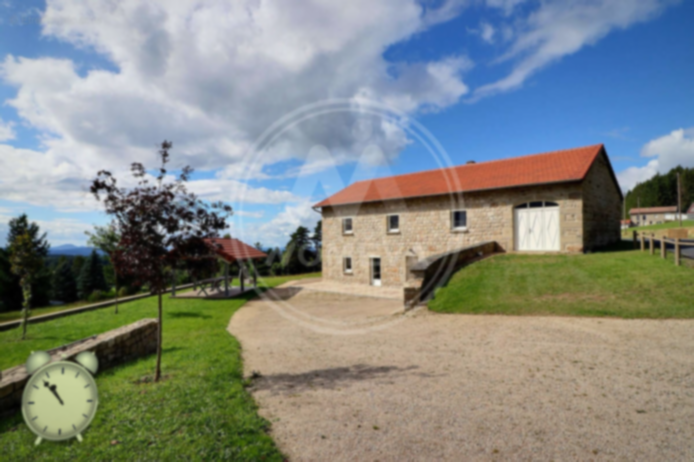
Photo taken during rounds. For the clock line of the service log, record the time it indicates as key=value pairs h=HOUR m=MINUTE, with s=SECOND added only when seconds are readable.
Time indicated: h=10 m=53
